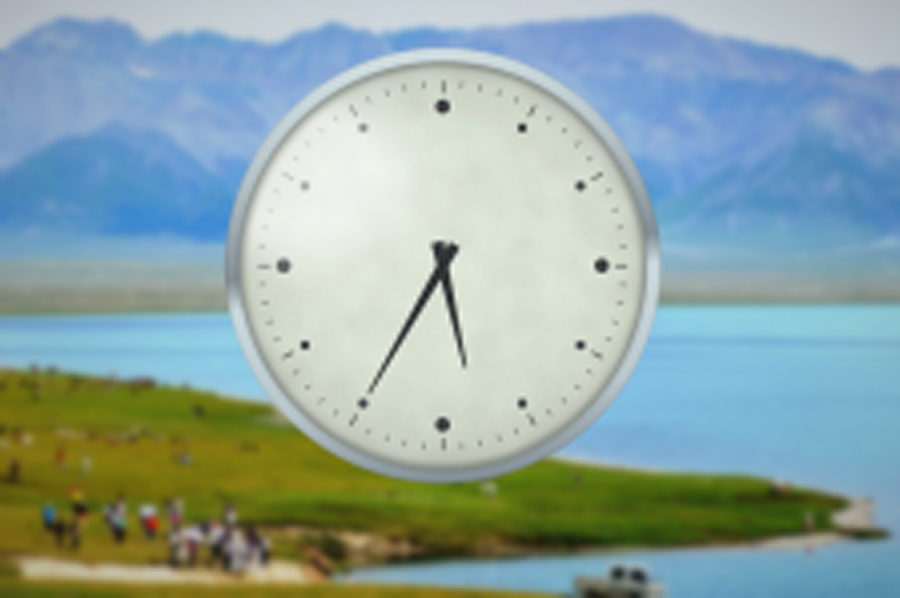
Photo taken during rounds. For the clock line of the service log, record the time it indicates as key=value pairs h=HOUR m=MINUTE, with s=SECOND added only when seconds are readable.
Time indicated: h=5 m=35
